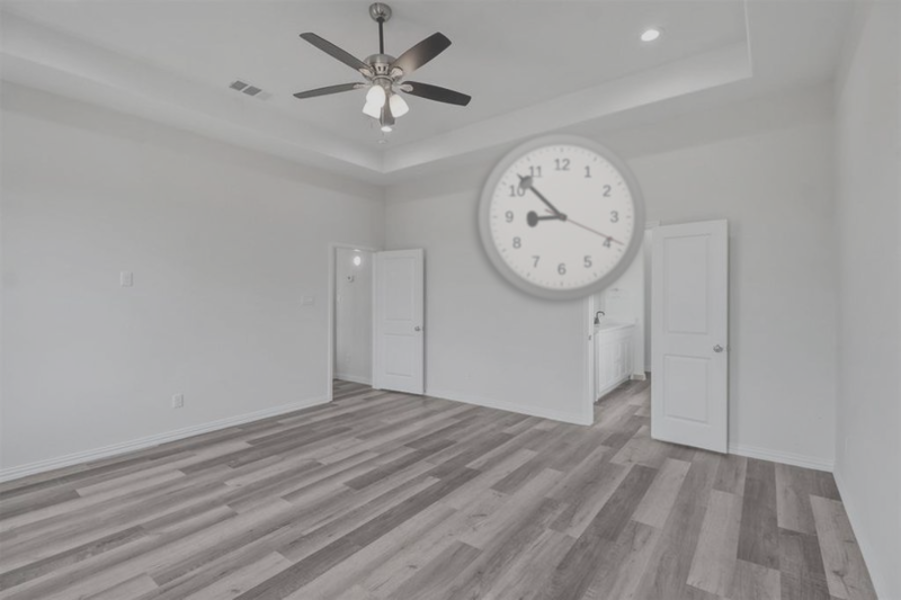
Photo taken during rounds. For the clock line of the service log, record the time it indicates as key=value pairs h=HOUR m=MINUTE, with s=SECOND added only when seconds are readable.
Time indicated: h=8 m=52 s=19
